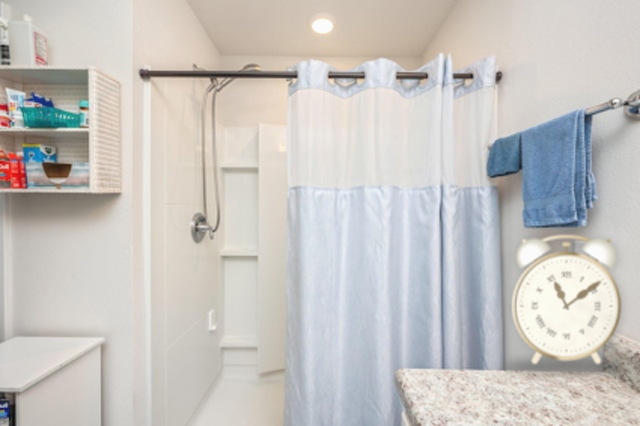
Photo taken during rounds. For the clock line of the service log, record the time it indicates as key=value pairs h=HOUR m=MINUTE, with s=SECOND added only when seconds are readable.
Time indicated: h=11 m=9
